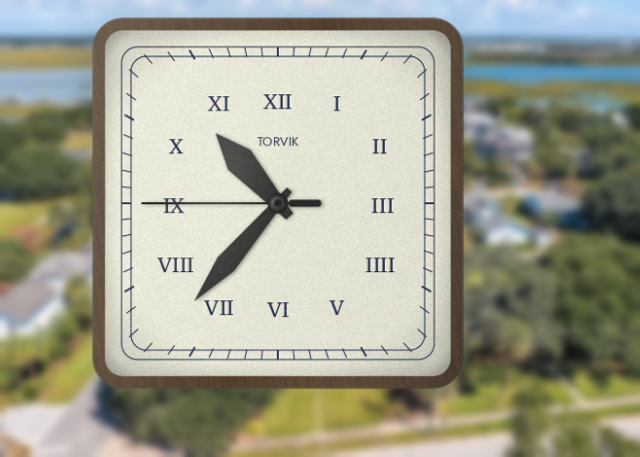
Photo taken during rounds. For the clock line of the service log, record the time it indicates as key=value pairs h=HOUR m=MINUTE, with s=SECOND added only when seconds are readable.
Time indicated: h=10 m=36 s=45
